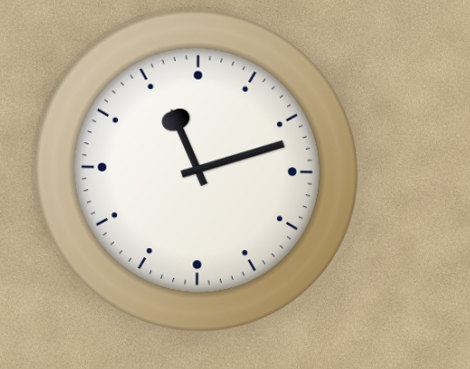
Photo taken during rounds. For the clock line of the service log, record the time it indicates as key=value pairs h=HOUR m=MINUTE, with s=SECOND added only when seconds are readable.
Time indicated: h=11 m=12
